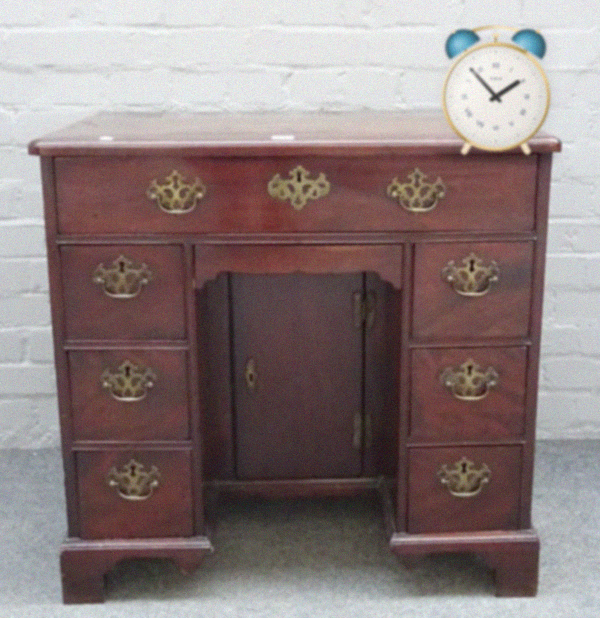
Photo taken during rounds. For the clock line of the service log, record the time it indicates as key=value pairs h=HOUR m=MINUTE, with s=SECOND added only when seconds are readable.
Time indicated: h=1 m=53
